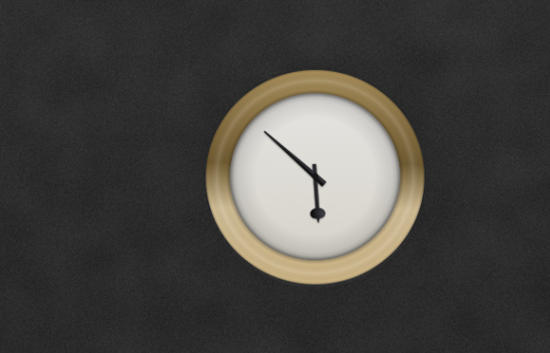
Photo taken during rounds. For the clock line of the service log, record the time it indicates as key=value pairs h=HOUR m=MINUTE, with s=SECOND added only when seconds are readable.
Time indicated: h=5 m=52
